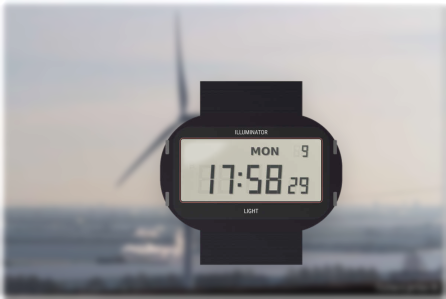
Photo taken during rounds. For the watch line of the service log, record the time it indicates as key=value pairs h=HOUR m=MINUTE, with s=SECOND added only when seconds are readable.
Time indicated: h=17 m=58 s=29
